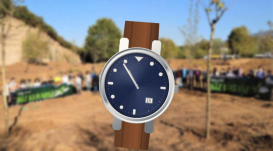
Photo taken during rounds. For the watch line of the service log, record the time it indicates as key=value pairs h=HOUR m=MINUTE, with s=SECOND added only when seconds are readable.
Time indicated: h=10 m=54
